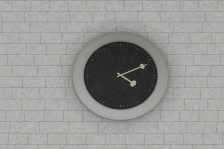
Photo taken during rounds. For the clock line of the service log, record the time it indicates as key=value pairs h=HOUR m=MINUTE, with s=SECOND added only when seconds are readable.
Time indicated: h=4 m=11
